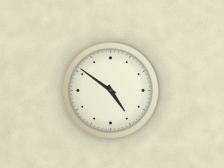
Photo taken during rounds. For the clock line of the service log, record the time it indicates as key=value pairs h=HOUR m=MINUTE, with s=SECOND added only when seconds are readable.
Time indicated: h=4 m=51
